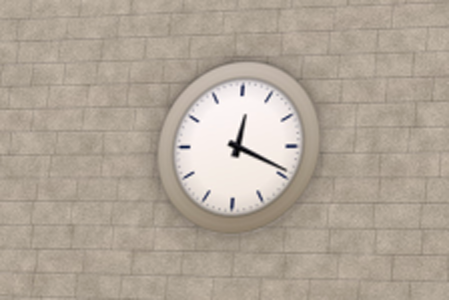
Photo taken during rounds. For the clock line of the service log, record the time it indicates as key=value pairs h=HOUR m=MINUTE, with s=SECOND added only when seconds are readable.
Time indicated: h=12 m=19
